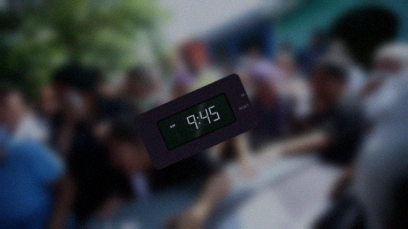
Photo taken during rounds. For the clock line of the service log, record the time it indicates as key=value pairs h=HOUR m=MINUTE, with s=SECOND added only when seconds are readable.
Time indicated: h=9 m=45
